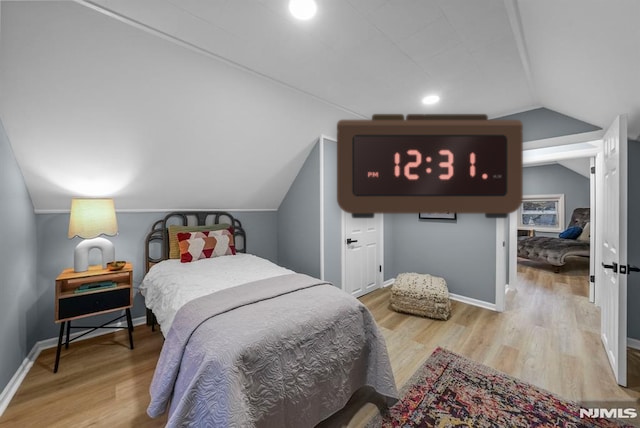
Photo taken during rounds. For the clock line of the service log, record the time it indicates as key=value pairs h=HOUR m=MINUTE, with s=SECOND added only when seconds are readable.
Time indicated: h=12 m=31
